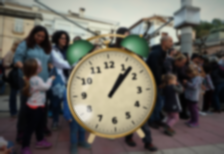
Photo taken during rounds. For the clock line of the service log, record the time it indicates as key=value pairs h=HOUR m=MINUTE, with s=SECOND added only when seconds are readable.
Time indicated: h=1 m=7
